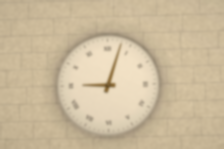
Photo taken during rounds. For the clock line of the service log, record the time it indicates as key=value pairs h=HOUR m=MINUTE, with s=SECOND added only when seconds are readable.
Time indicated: h=9 m=3
